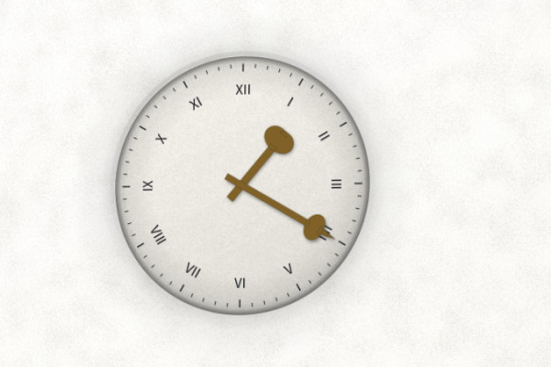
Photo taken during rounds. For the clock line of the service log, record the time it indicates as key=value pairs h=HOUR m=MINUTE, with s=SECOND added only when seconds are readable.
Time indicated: h=1 m=20
